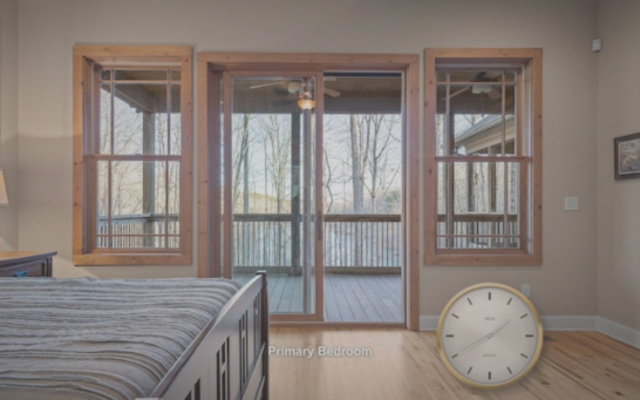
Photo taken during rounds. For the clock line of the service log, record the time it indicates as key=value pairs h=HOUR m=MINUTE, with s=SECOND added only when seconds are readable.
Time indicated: h=1 m=40
